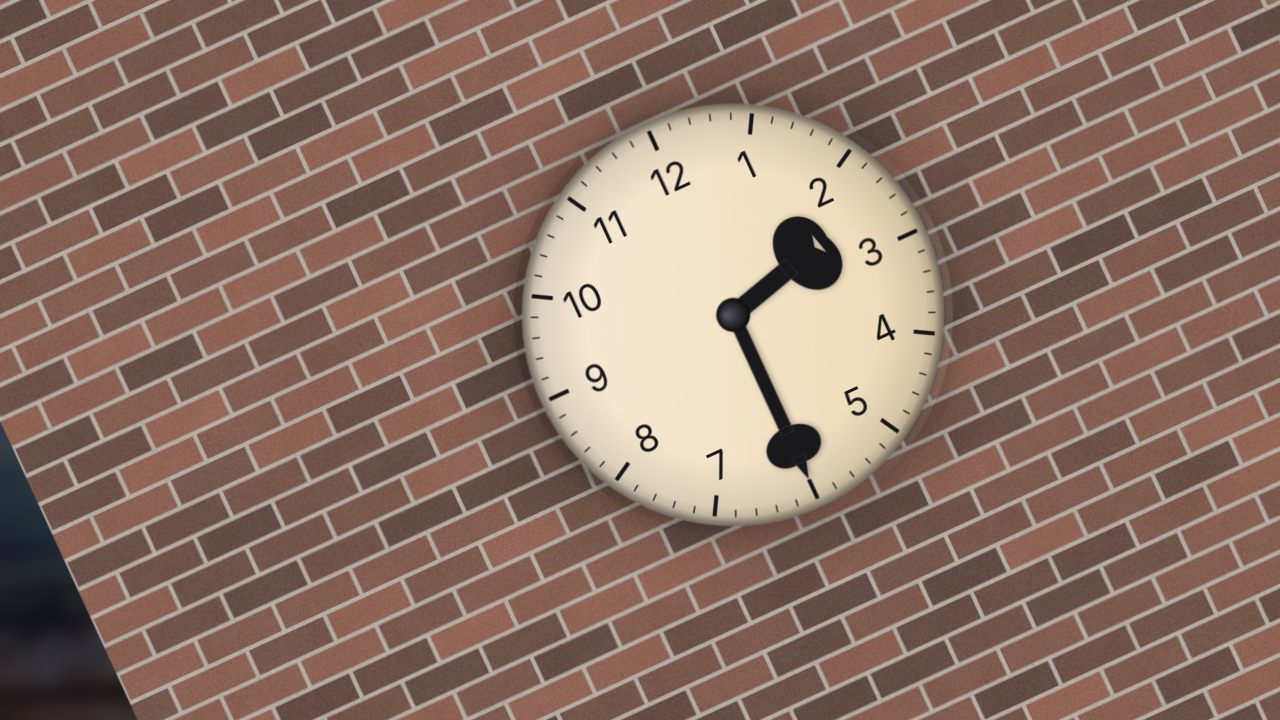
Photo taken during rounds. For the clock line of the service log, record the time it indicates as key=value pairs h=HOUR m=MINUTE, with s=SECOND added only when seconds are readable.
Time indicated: h=2 m=30
